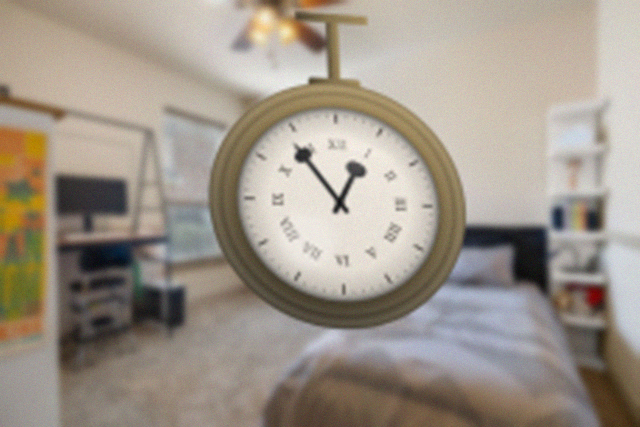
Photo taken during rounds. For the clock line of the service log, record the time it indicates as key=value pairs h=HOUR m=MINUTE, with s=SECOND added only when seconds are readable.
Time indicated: h=12 m=54
